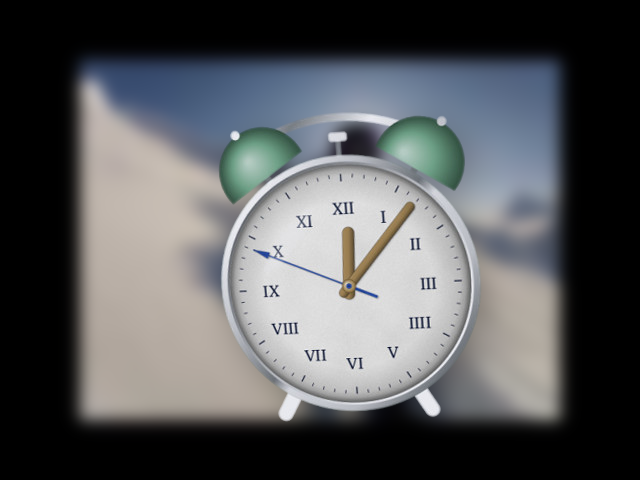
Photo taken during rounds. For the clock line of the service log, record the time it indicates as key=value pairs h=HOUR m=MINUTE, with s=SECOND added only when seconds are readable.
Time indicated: h=12 m=6 s=49
